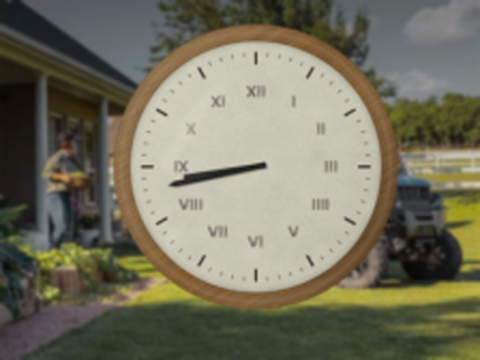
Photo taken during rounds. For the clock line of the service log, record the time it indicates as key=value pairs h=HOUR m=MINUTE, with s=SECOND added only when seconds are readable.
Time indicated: h=8 m=43
